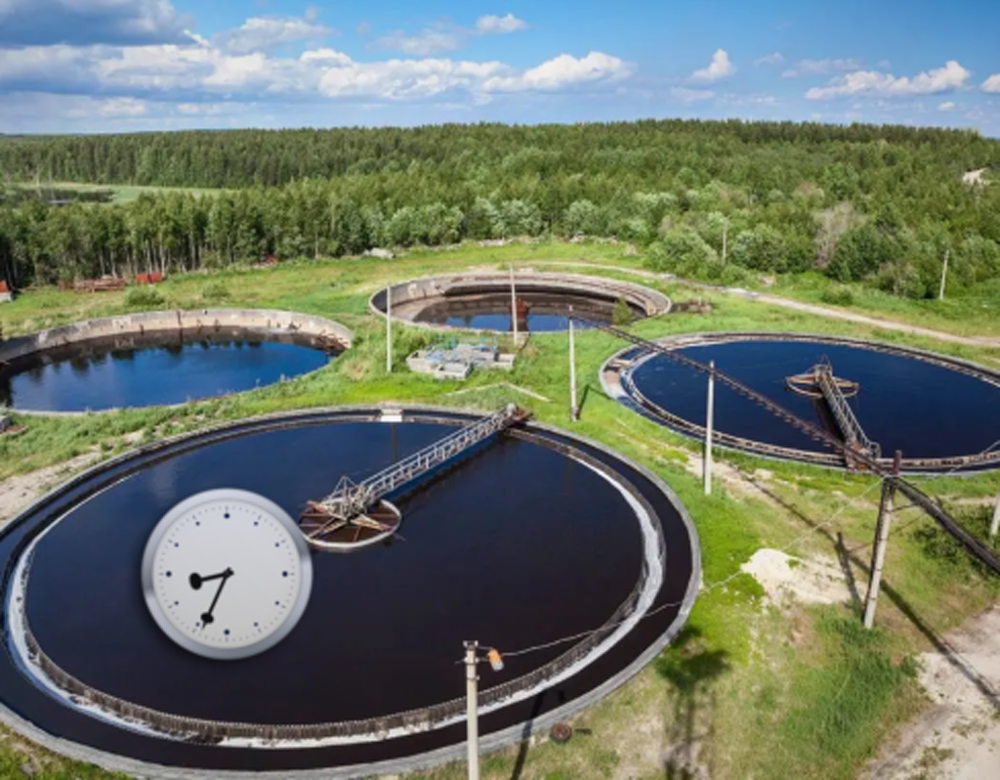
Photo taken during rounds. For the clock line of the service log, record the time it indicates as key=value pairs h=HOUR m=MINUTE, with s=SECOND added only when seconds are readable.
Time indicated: h=8 m=34
